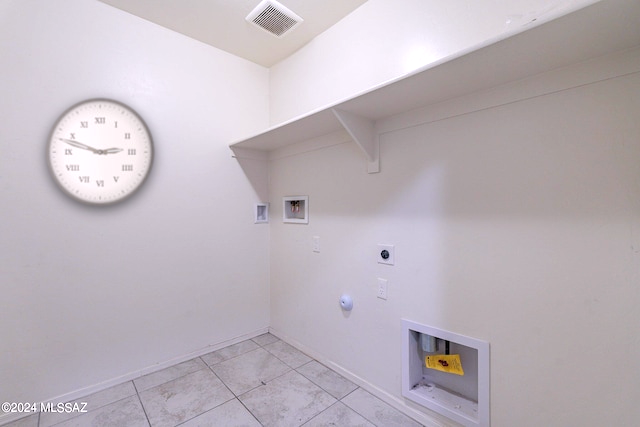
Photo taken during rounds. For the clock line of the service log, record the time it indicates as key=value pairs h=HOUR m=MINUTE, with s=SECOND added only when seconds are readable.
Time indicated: h=2 m=48
